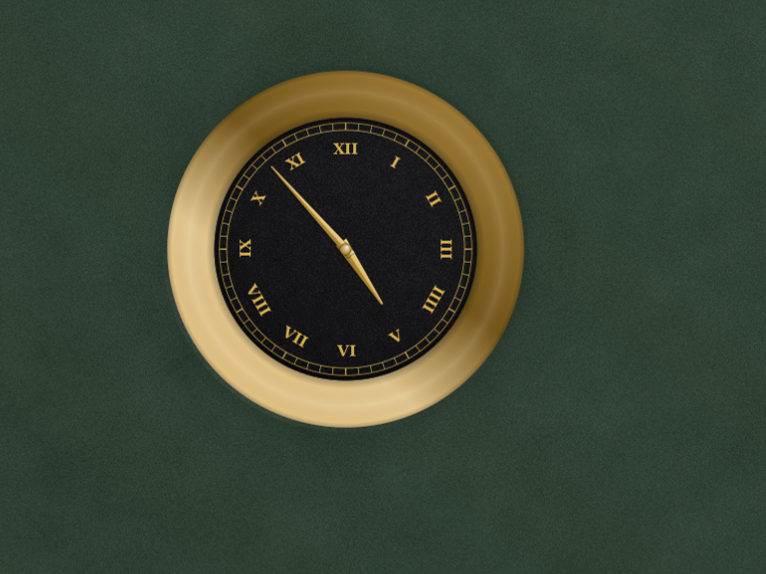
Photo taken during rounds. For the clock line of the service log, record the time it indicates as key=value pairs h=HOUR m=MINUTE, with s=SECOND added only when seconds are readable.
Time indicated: h=4 m=53
